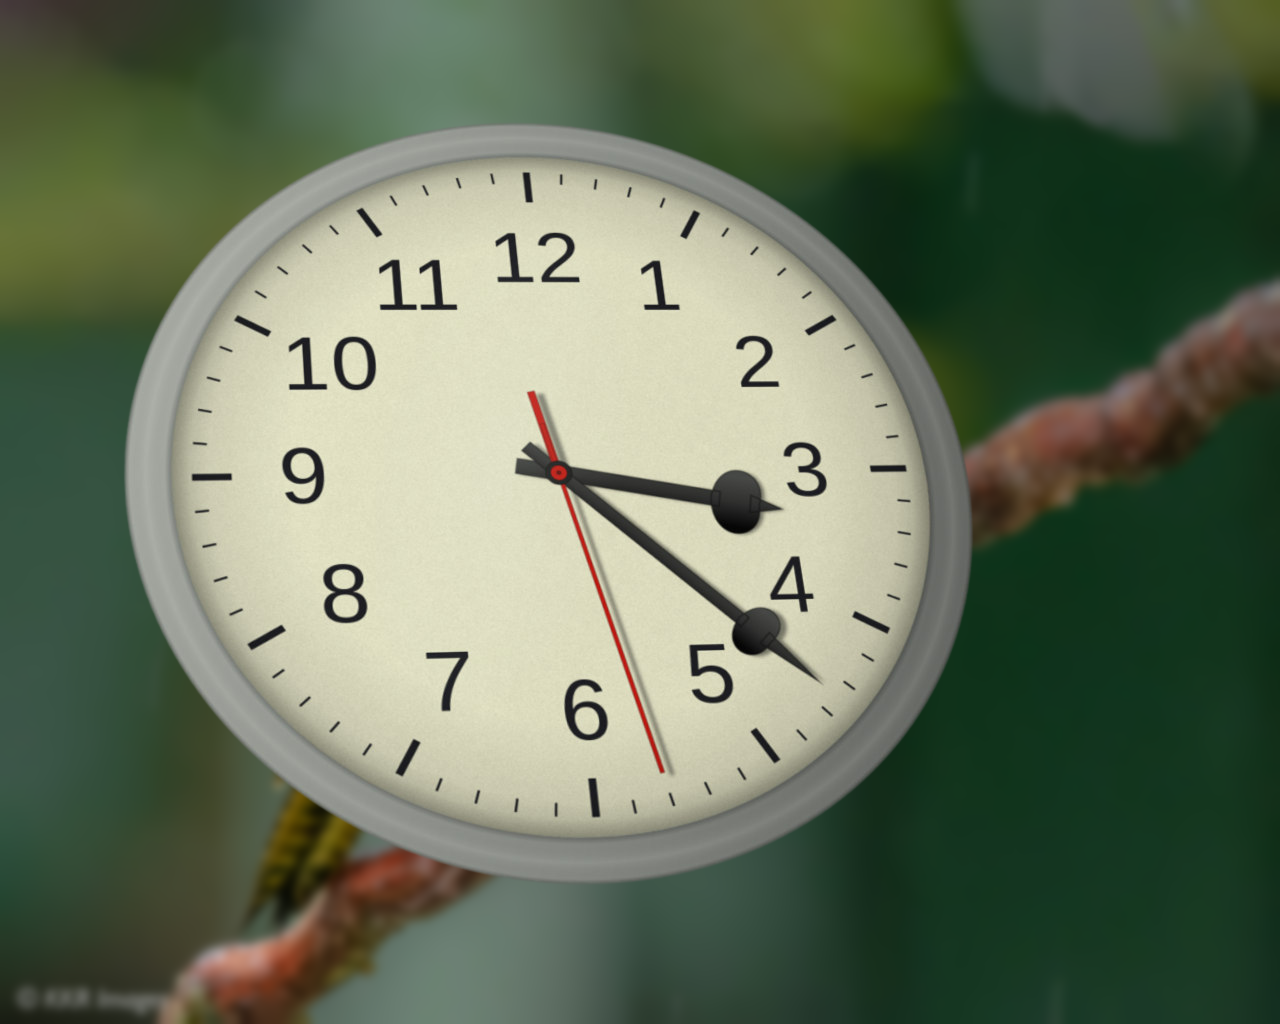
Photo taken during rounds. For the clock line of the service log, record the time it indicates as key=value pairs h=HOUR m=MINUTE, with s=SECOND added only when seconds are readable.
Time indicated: h=3 m=22 s=28
